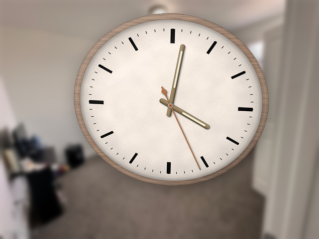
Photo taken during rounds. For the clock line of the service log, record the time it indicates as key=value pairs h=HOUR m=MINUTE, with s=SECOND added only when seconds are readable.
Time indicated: h=4 m=1 s=26
